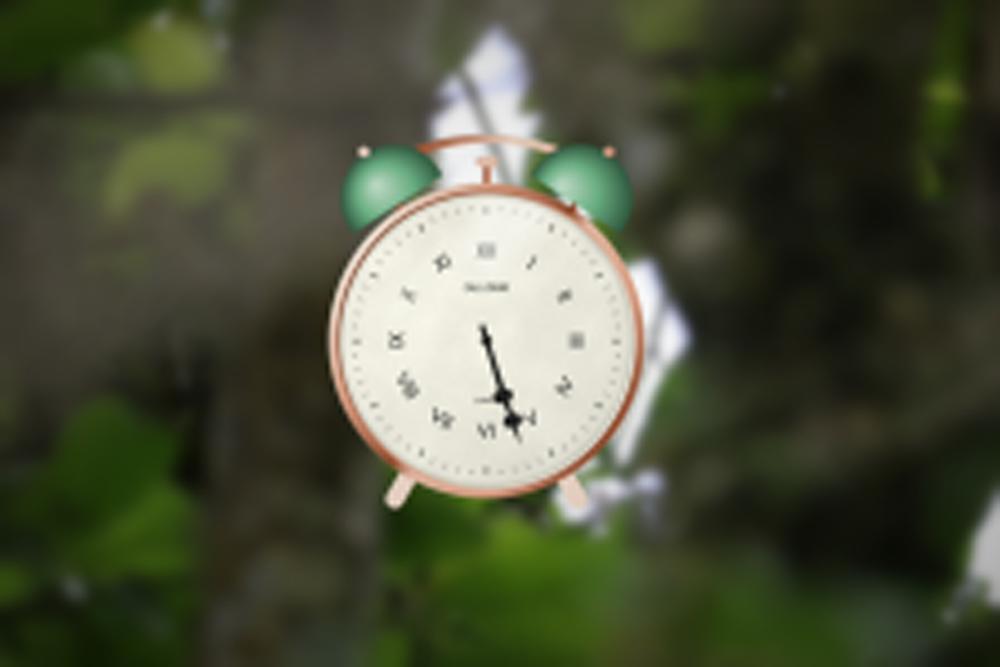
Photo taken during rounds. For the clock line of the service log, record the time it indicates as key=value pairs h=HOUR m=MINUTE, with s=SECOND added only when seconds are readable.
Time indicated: h=5 m=27
